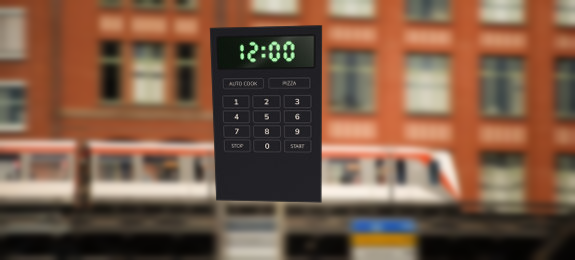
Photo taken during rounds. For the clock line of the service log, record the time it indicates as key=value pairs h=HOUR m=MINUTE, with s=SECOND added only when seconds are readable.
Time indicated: h=12 m=0
